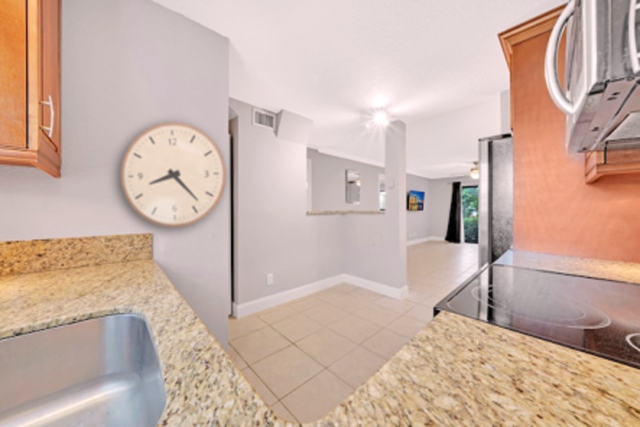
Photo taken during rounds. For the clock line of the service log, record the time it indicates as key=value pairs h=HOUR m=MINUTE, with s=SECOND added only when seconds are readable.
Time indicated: h=8 m=23
